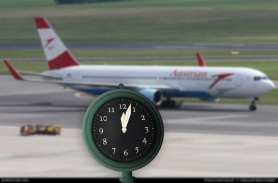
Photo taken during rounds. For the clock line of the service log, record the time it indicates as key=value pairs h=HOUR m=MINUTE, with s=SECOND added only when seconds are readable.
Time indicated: h=12 m=3
